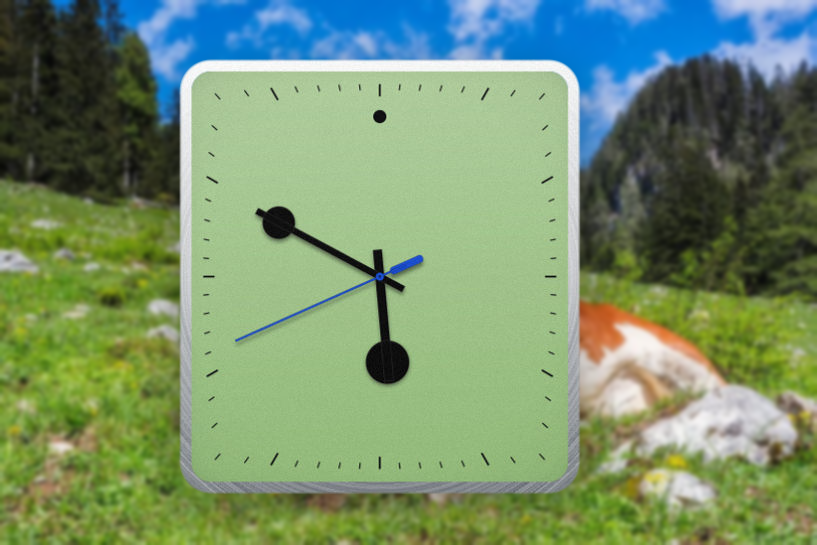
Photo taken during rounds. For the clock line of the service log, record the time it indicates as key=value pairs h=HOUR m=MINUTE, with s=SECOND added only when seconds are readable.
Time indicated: h=5 m=49 s=41
